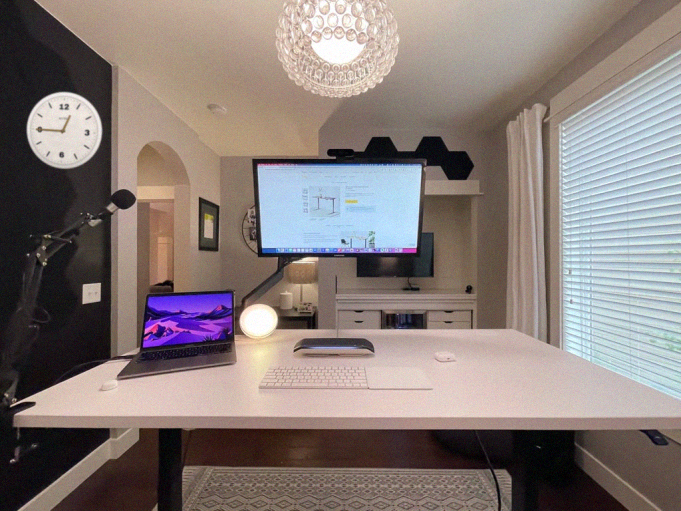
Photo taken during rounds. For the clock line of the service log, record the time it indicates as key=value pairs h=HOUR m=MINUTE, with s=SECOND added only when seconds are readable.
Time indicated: h=12 m=45
